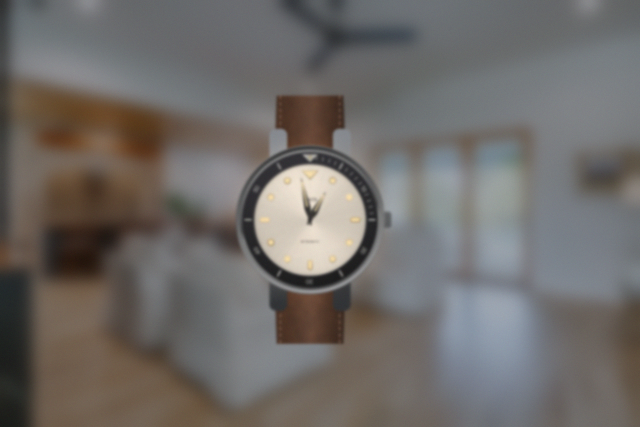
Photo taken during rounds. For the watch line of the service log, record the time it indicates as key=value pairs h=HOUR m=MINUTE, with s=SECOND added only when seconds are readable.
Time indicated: h=12 m=58
